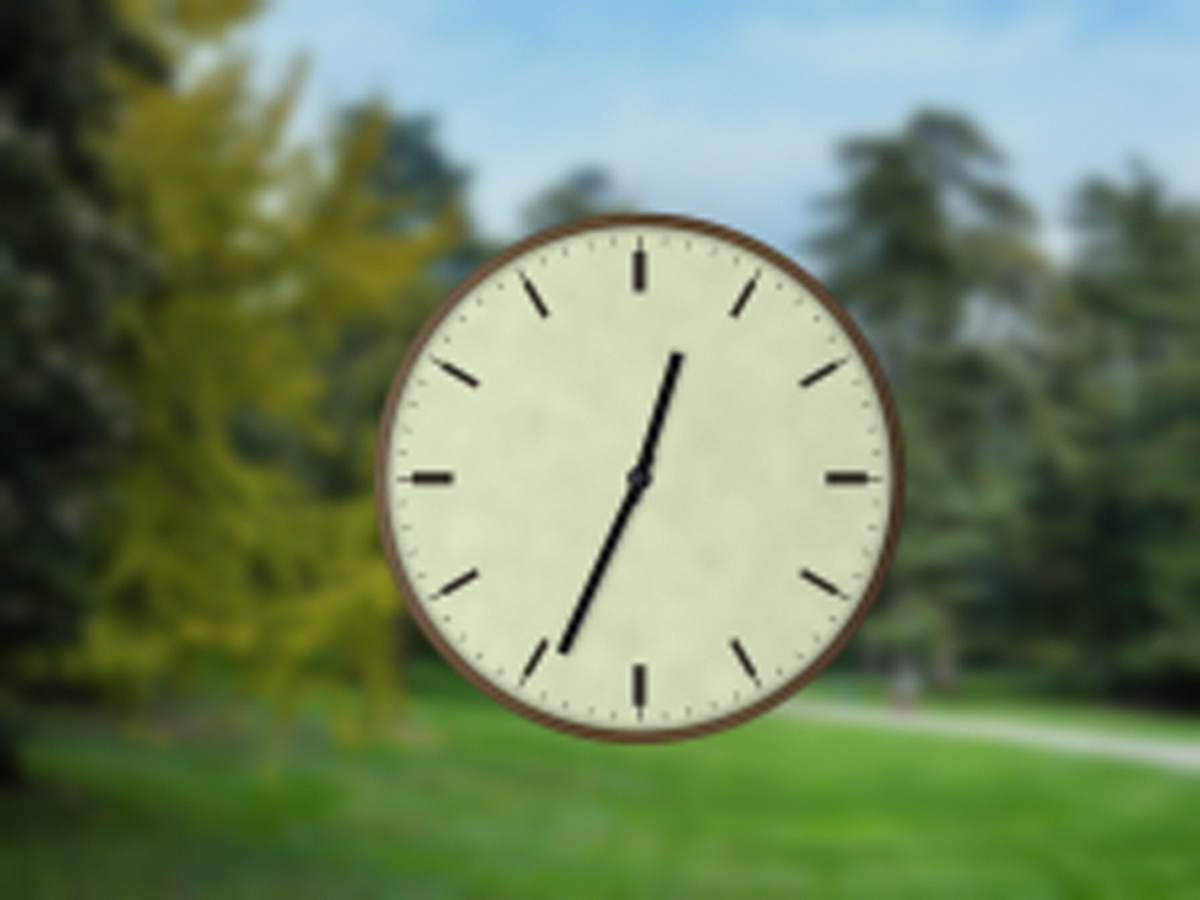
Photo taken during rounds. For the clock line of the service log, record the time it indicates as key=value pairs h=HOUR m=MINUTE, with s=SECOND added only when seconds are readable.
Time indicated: h=12 m=34
